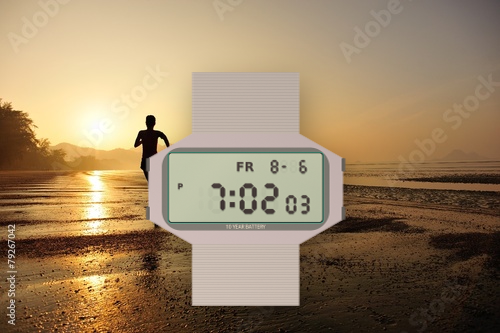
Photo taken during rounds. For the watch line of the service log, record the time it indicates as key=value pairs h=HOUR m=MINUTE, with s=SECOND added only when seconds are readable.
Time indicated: h=7 m=2 s=3
